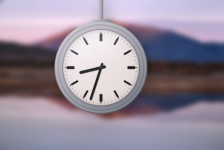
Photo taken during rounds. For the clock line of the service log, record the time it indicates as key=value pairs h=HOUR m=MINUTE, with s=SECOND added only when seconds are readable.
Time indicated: h=8 m=33
